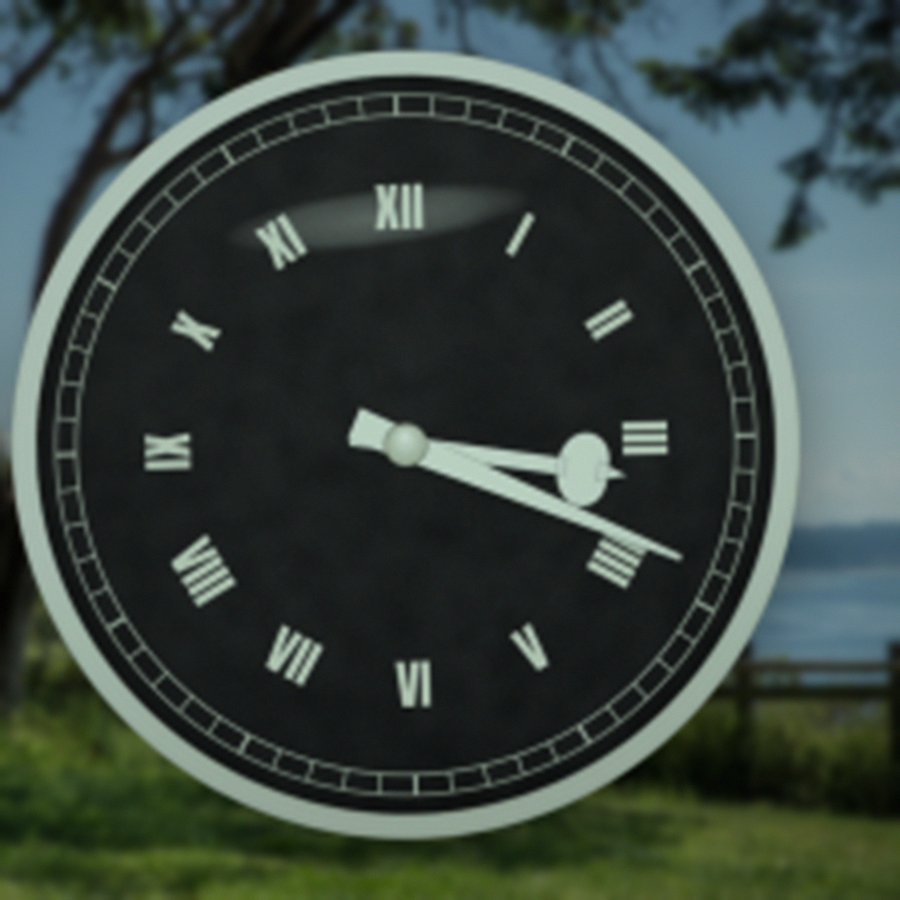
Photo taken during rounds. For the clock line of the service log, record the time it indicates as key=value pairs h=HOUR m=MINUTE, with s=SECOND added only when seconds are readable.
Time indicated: h=3 m=19
